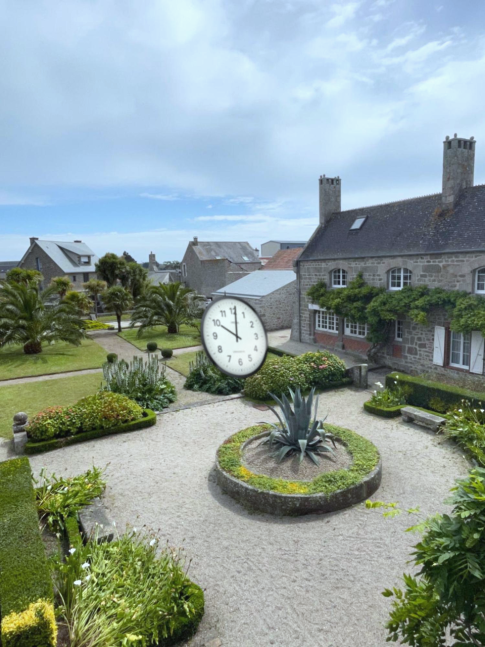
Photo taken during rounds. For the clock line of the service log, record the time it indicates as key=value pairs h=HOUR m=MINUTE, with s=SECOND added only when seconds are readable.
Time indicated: h=10 m=1
